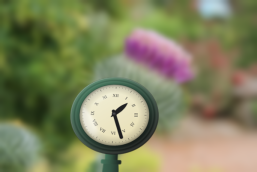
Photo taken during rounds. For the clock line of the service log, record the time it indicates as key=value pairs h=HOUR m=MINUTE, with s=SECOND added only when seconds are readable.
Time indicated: h=1 m=27
